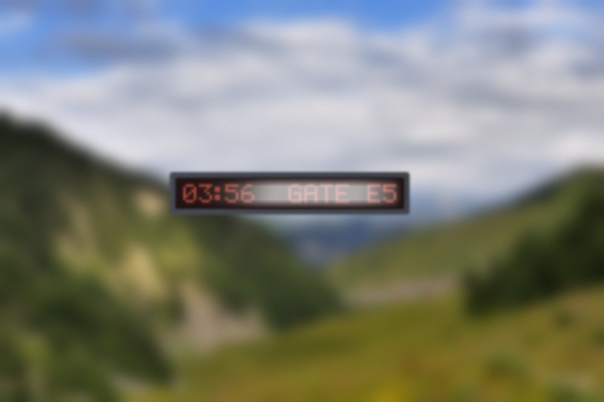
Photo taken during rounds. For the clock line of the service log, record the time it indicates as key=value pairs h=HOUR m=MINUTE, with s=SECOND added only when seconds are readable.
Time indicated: h=3 m=56
